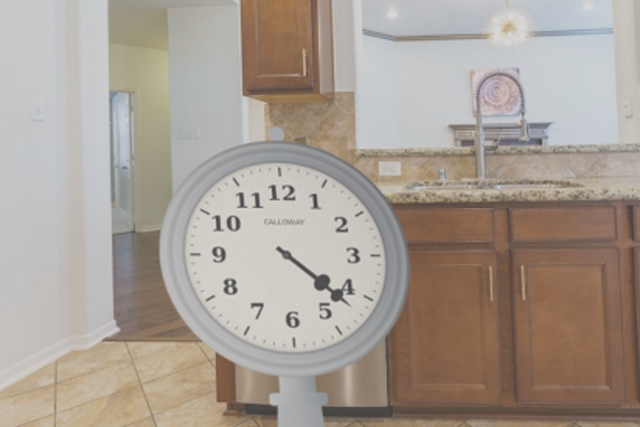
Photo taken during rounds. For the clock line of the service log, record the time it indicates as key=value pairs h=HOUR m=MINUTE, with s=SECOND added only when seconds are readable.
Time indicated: h=4 m=22
